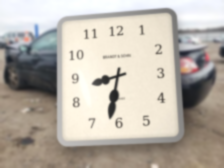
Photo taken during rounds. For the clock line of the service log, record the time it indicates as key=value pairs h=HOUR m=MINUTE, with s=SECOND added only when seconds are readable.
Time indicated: h=8 m=32
